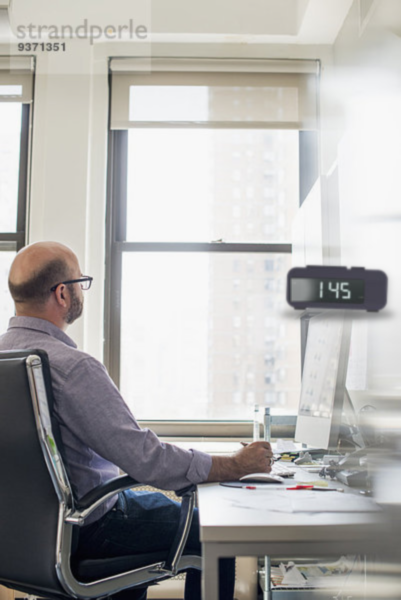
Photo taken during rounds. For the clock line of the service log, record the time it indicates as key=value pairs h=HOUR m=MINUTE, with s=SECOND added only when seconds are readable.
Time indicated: h=1 m=45
